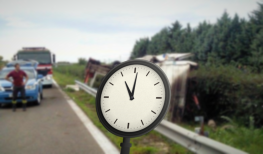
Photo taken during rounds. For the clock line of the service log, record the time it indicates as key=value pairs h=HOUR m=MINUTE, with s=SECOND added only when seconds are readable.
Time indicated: h=11 m=1
